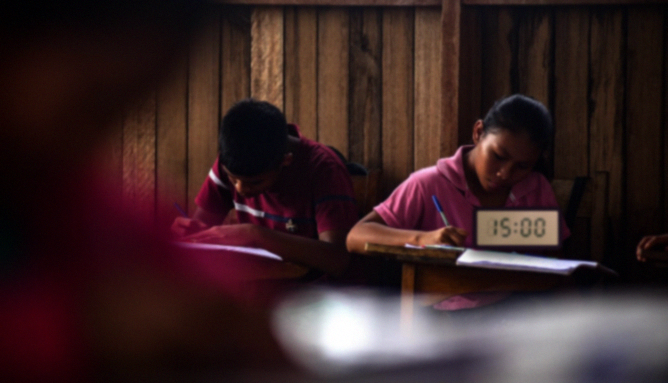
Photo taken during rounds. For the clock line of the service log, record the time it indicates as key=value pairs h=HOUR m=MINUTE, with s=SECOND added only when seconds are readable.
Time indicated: h=15 m=0
